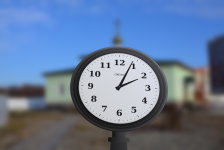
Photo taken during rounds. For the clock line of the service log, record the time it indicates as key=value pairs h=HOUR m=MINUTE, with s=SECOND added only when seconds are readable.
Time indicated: h=2 m=4
